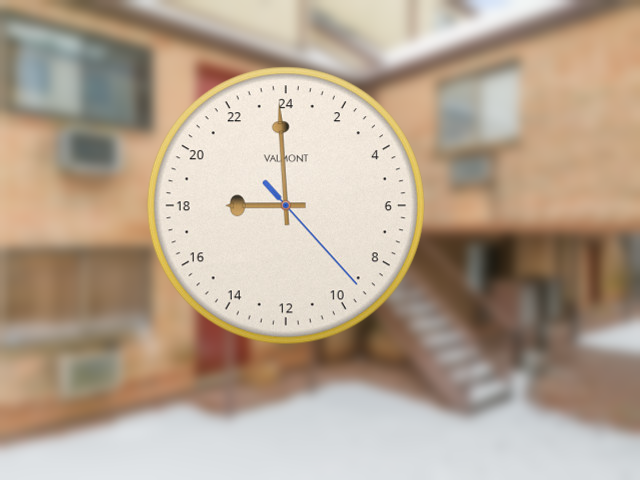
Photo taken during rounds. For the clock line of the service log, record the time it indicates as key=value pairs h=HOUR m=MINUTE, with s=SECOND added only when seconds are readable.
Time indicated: h=17 m=59 s=23
